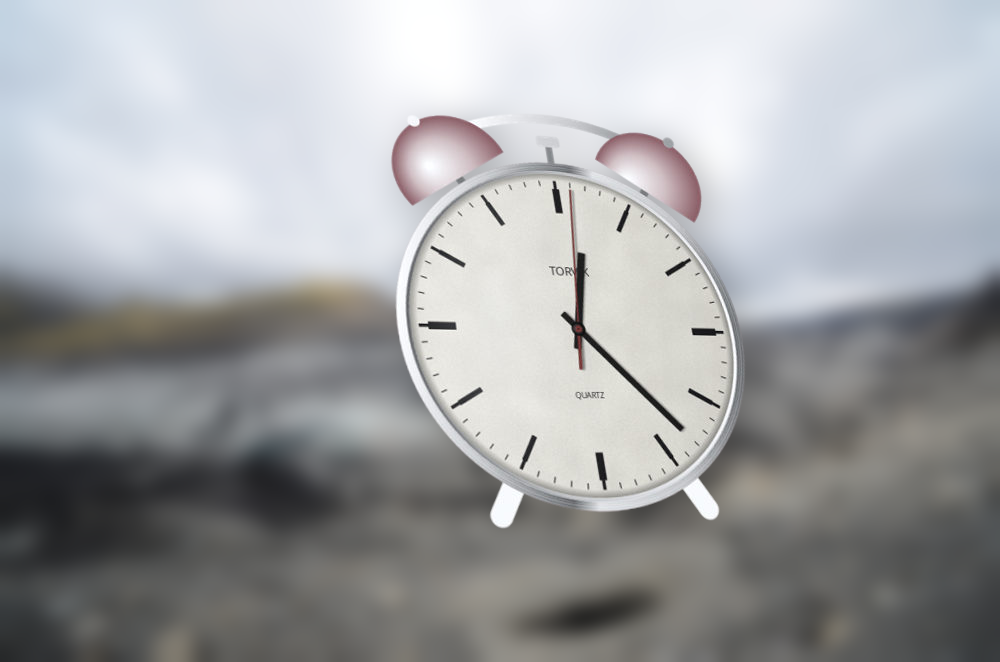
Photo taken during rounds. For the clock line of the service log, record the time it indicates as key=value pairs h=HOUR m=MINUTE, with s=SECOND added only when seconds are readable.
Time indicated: h=12 m=23 s=1
